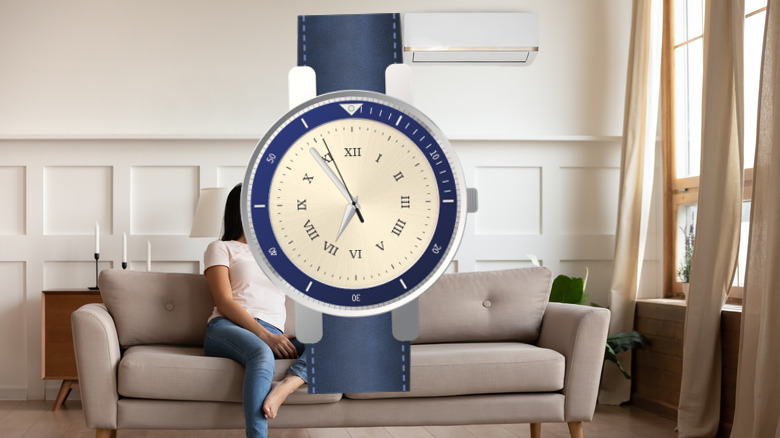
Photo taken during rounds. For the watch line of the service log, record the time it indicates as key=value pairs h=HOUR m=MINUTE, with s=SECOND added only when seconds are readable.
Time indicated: h=6 m=53 s=56
